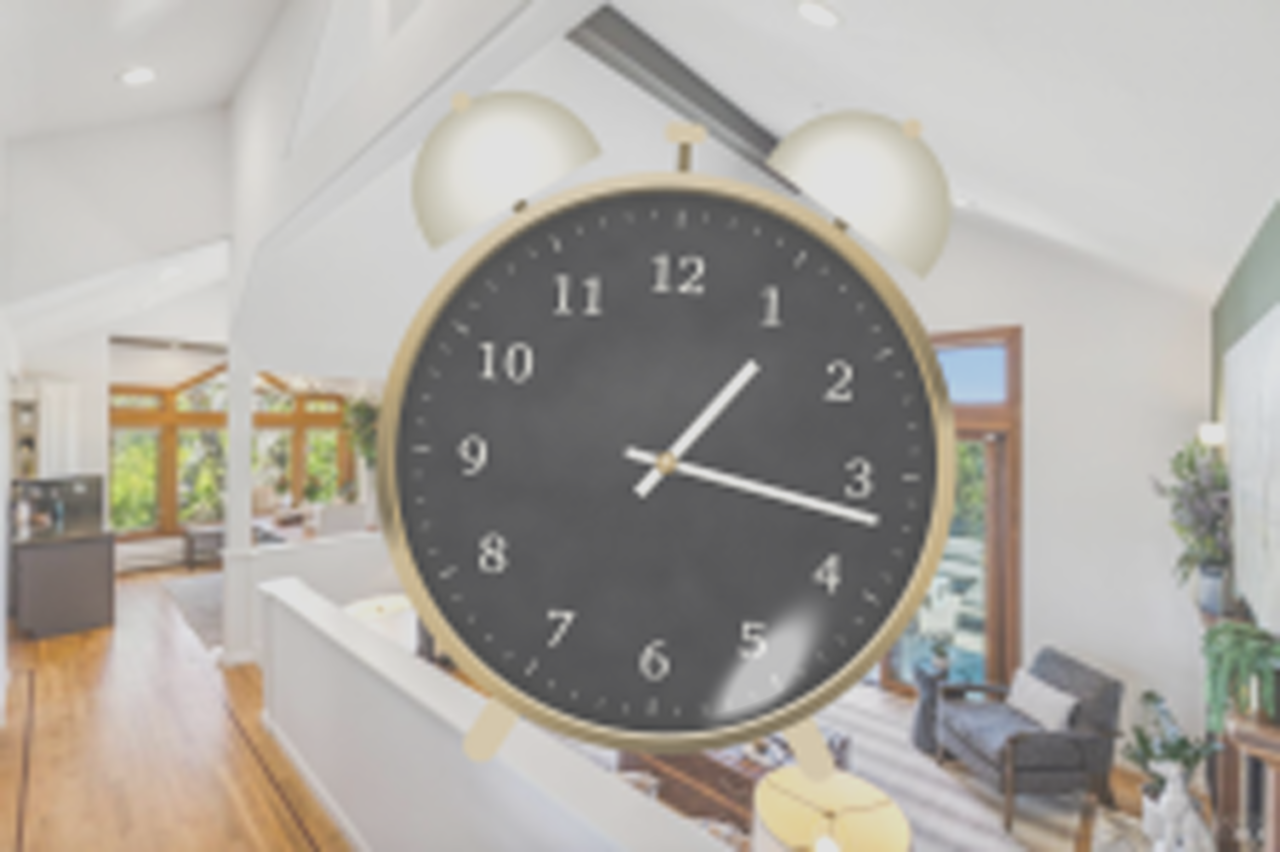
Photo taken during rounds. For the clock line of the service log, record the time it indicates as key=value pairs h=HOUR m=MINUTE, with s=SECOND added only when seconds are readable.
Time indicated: h=1 m=17
